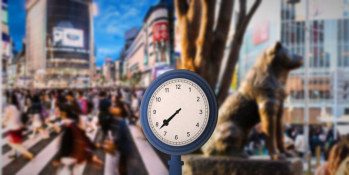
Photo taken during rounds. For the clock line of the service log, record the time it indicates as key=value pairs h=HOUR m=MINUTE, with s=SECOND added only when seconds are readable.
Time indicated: h=7 m=38
